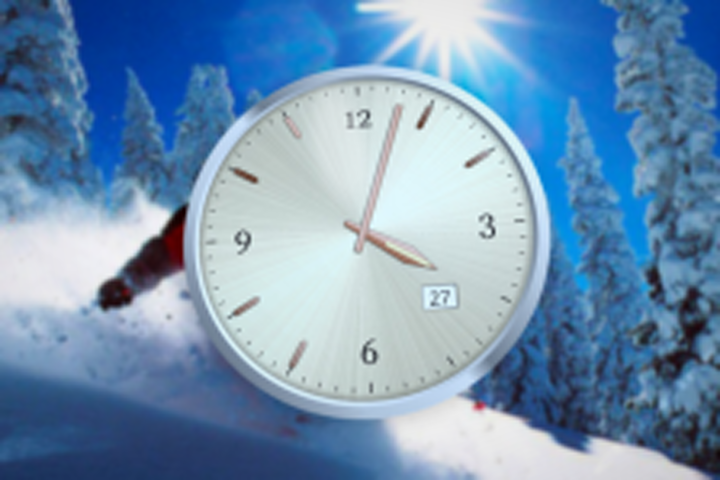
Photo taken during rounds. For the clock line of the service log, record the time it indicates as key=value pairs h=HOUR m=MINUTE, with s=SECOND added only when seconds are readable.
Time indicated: h=4 m=3
